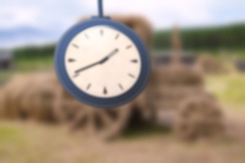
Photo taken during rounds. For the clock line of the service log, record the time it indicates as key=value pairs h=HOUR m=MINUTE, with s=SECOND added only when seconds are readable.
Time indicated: h=1 m=41
